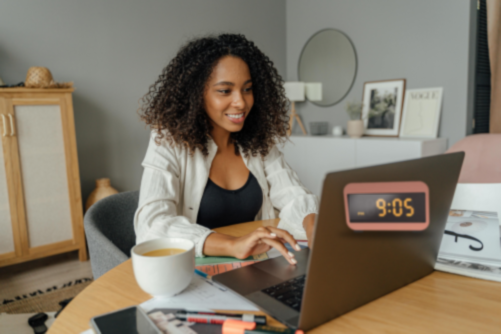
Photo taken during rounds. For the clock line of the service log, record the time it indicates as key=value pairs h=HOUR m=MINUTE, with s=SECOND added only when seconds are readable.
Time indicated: h=9 m=5
